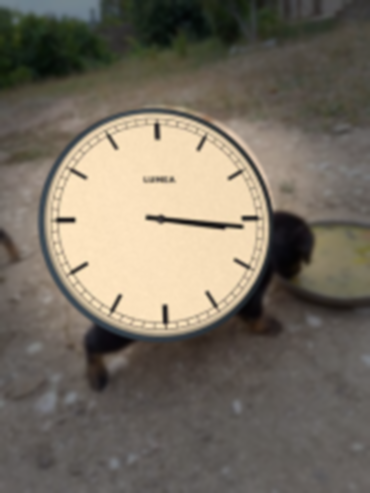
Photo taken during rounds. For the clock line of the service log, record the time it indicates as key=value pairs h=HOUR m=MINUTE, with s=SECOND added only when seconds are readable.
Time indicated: h=3 m=16
